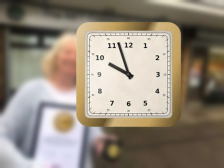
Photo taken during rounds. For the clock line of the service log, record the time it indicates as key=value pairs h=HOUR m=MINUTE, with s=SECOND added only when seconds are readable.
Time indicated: h=9 m=57
